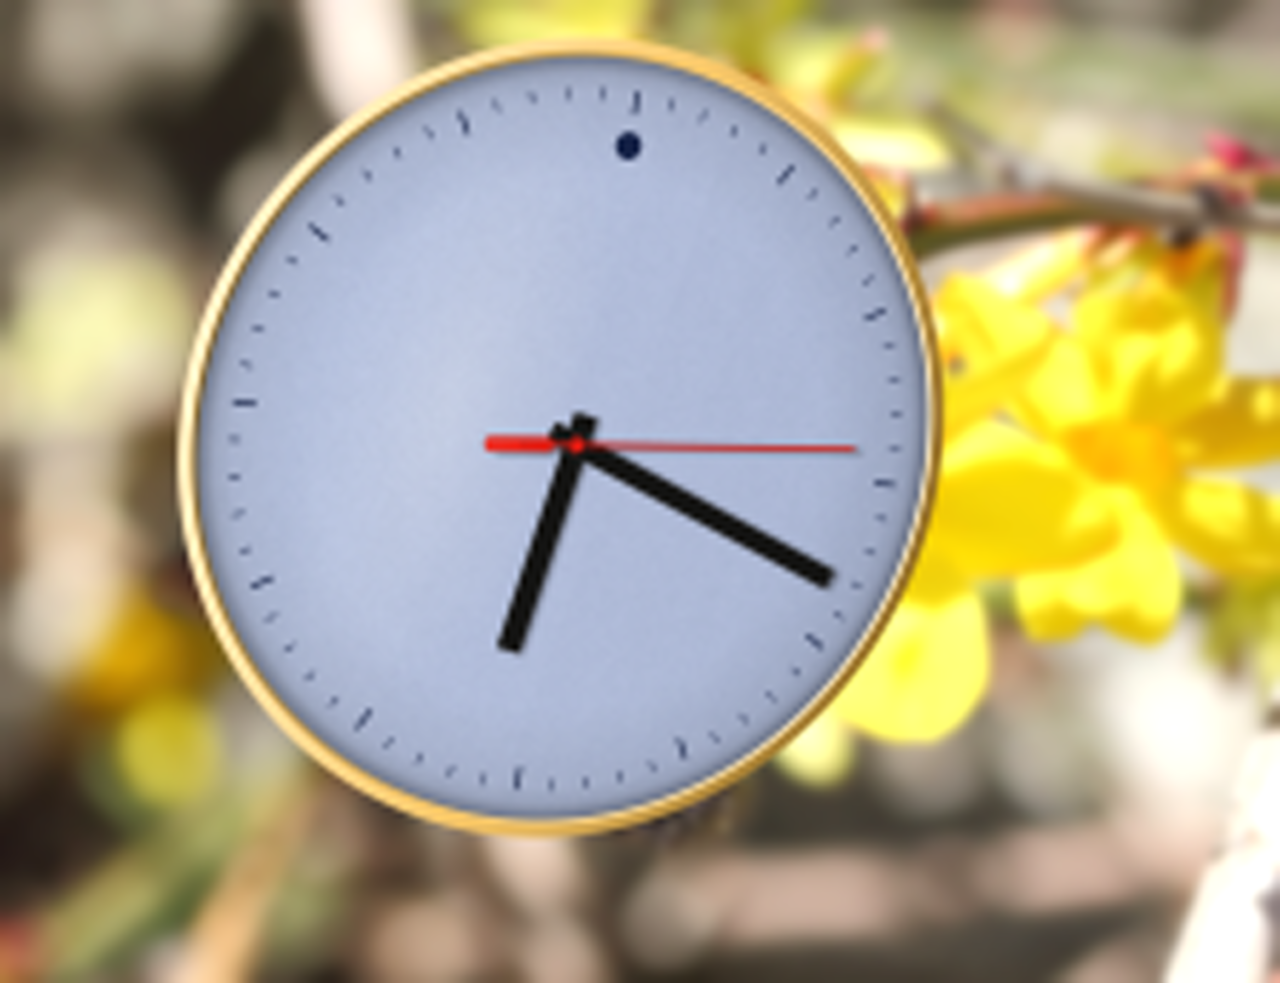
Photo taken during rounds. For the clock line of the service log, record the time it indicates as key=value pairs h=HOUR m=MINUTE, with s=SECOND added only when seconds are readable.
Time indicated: h=6 m=18 s=14
